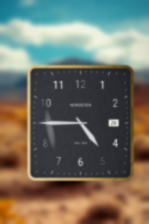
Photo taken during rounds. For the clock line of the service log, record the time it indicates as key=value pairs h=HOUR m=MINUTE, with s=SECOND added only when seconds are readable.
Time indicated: h=4 m=45
